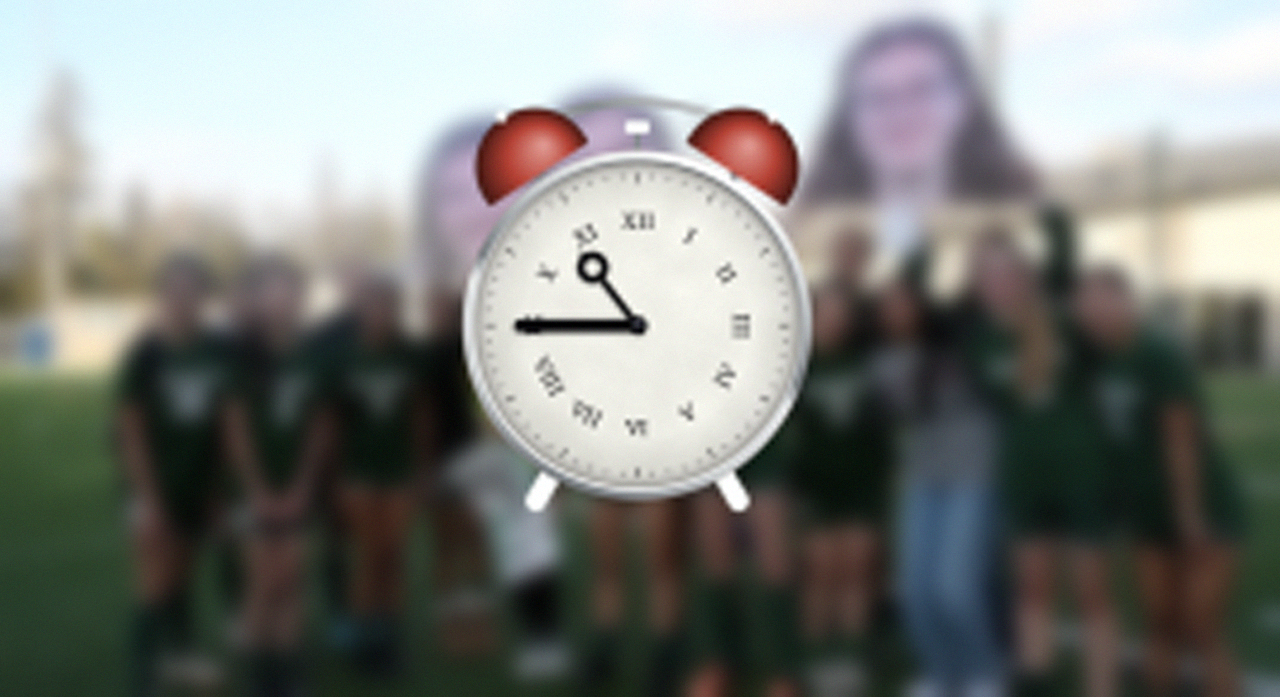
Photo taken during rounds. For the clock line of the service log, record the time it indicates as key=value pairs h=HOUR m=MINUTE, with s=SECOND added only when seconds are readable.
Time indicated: h=10 m=45
